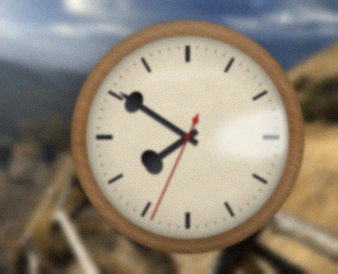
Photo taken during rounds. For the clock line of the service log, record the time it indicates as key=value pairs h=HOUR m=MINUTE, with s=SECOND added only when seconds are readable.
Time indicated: h=7 m=50 s=34
